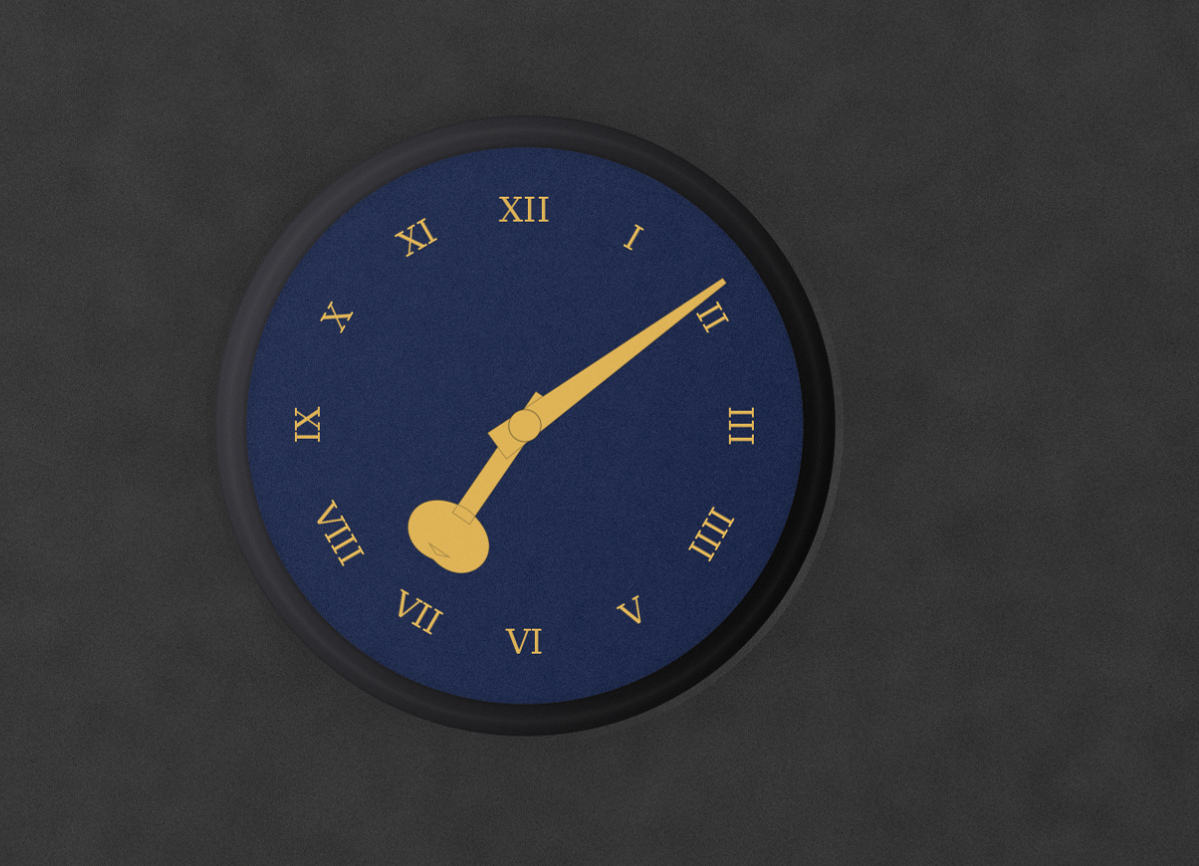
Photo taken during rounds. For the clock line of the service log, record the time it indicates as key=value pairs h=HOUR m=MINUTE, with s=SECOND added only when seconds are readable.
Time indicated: h=7 m=9
